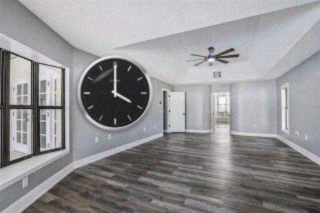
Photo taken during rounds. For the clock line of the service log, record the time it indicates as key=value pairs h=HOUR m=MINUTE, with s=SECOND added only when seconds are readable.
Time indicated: h=4 m=0
